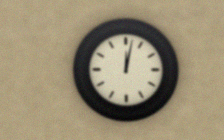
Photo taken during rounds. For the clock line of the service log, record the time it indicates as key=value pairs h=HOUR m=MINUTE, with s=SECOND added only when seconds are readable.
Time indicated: h=12 m=2
